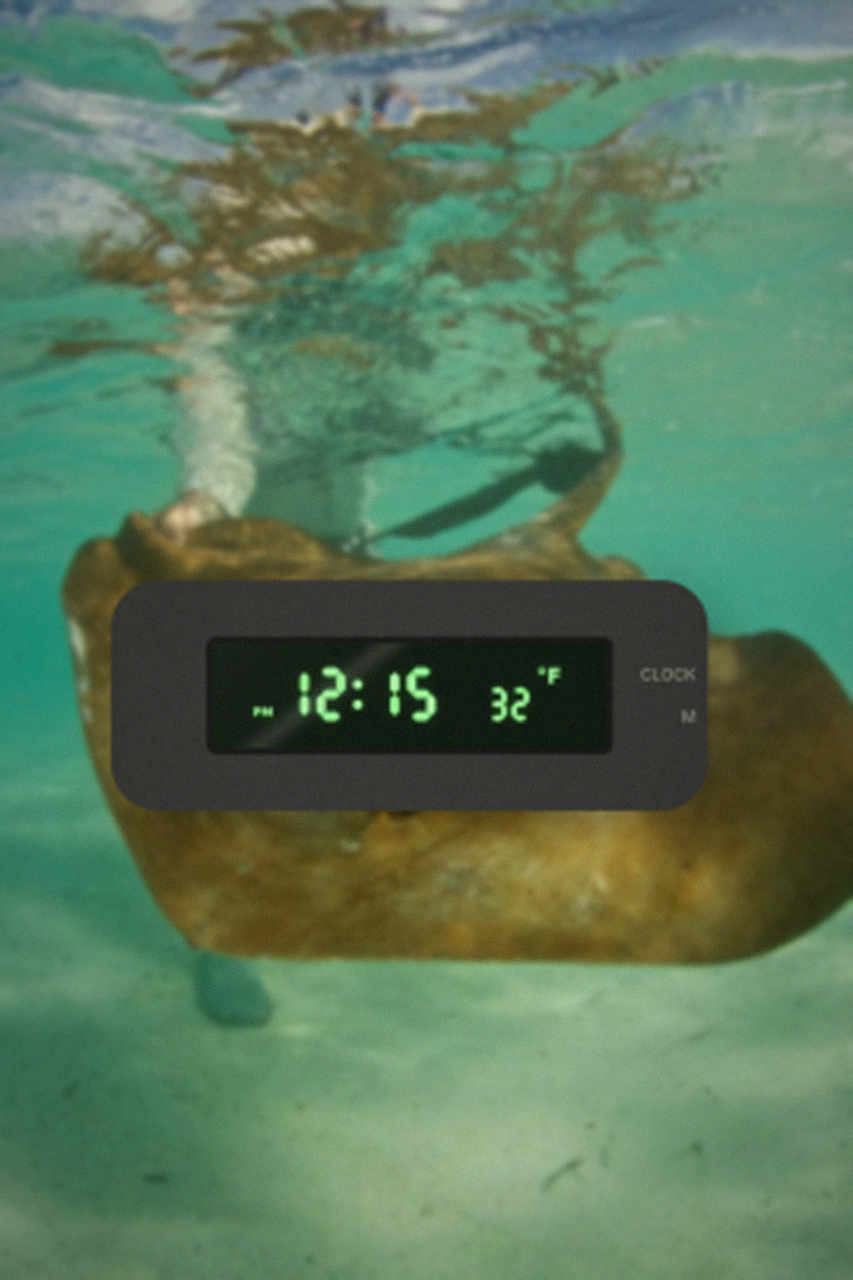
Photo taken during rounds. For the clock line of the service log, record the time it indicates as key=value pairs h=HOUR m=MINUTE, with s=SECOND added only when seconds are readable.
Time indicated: h=12 m=15
